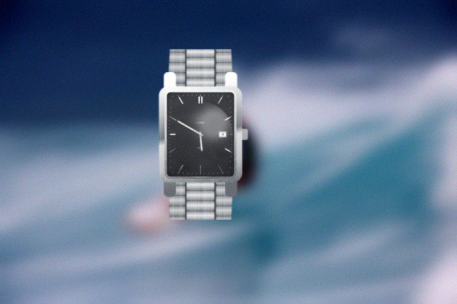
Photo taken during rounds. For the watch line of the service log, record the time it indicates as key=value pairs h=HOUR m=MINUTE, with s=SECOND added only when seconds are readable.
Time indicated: h=5 m=50
